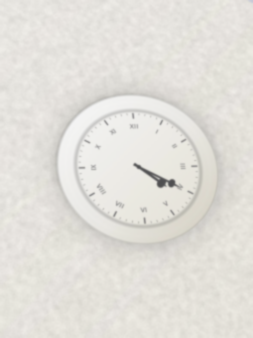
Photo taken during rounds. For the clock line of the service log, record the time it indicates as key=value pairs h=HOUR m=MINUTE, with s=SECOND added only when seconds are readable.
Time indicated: h=4 m=20
